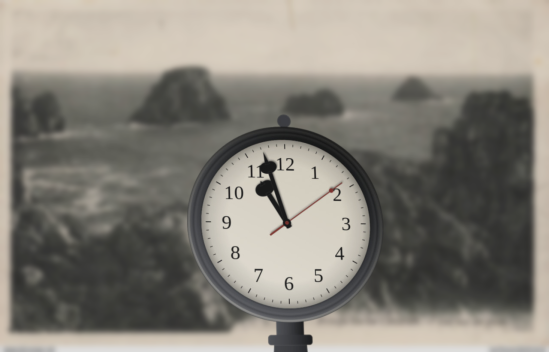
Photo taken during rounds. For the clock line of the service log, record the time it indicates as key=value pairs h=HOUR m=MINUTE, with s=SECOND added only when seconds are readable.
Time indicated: h=10 m=57 s=9
